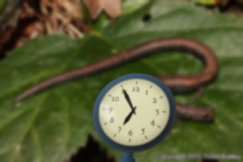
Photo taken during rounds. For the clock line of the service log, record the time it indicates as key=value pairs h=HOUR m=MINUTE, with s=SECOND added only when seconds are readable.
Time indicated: h=6 m=55
